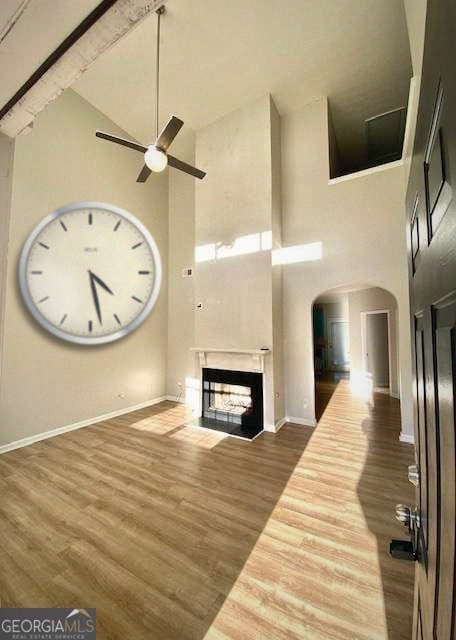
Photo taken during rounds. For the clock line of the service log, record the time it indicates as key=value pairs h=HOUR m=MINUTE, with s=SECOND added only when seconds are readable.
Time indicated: h=4 m=28
